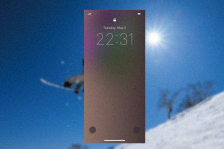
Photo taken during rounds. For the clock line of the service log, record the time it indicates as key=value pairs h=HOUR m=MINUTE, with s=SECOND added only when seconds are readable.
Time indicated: h=22 m=31
